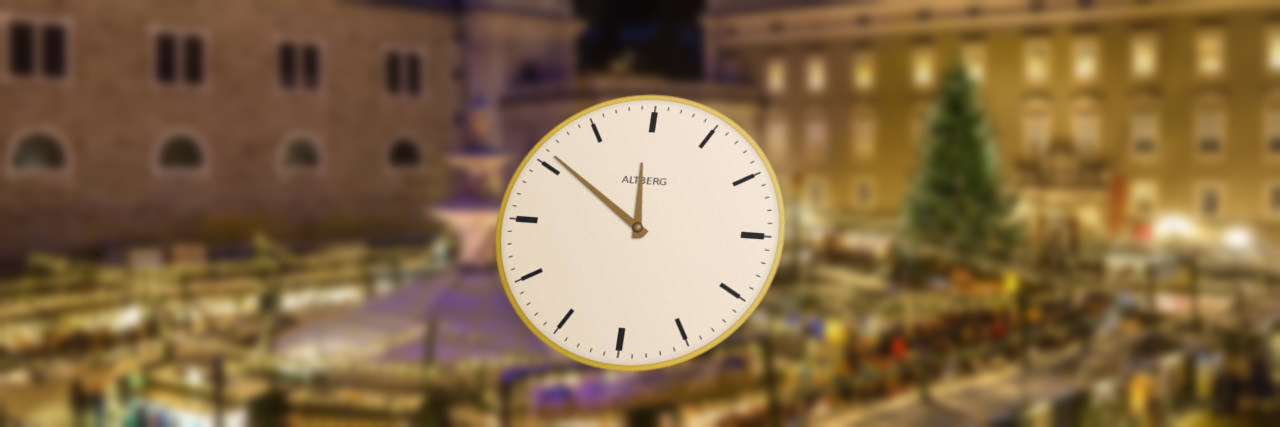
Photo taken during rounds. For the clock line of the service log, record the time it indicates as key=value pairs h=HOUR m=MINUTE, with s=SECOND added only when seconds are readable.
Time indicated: h=11 m=51
